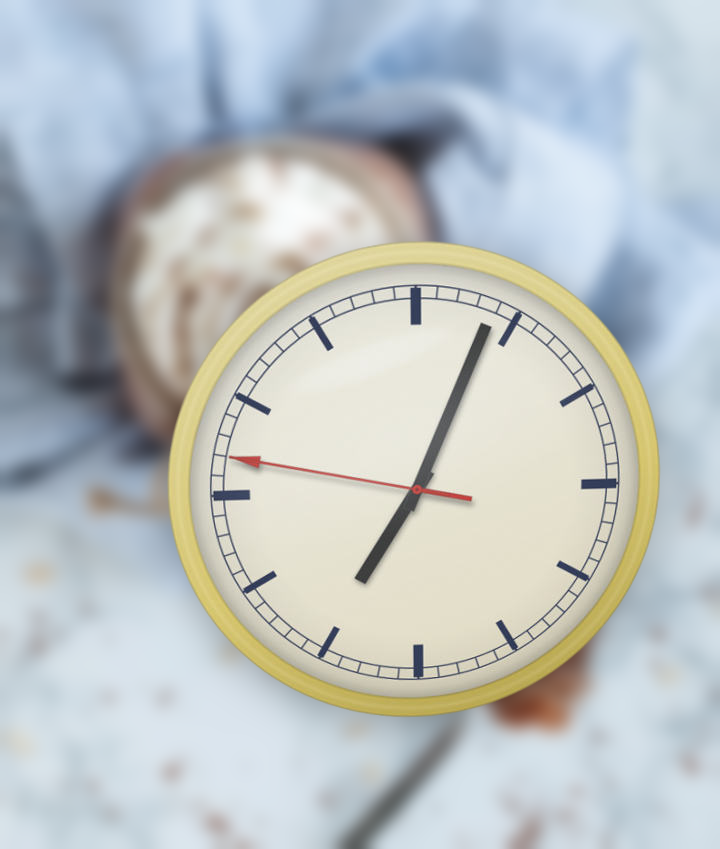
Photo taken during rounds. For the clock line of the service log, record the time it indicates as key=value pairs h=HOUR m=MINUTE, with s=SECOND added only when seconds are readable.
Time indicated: h=7 m=3 s=47
